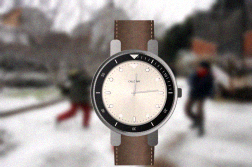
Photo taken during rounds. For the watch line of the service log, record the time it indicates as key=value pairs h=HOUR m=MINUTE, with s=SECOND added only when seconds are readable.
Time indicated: h=12 m=14
